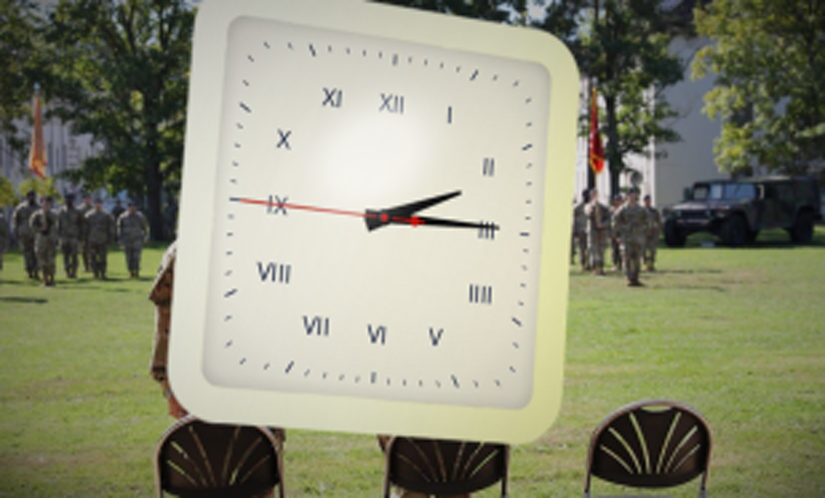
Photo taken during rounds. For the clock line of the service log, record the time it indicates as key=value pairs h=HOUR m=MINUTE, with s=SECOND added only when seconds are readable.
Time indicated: h=2 m=14 s=45
